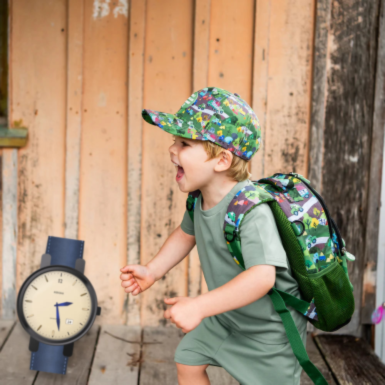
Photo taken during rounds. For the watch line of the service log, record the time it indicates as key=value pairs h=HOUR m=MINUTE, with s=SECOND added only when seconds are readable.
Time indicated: h=2 m=28
